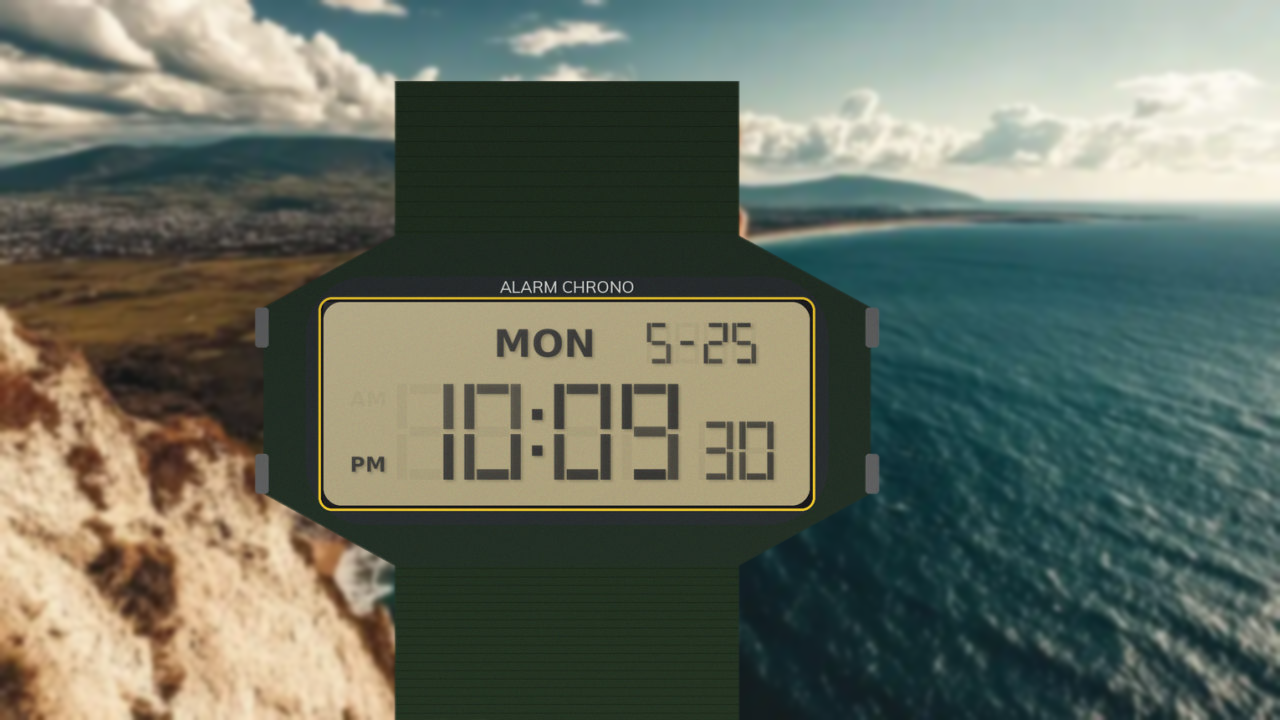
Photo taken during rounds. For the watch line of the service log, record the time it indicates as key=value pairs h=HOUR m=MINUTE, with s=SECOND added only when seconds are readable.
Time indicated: h=10 m=9 s=30
